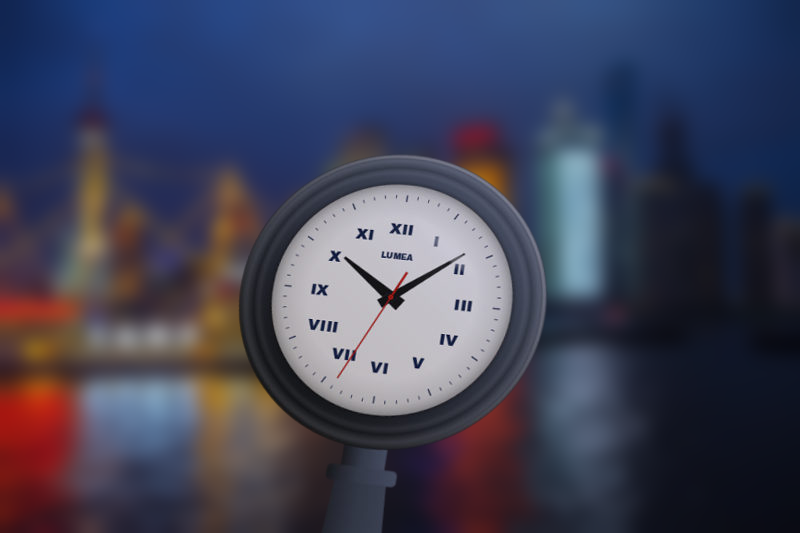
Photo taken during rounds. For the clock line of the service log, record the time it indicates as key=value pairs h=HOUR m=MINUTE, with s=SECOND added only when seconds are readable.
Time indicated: h=10 m=8 s=34
